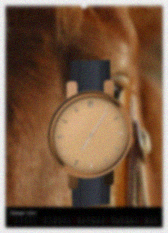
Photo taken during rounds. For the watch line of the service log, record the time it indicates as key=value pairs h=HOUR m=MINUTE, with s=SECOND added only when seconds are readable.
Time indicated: h=7 m=6
